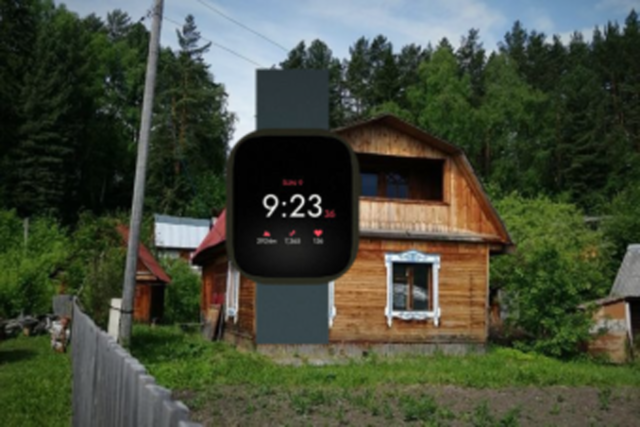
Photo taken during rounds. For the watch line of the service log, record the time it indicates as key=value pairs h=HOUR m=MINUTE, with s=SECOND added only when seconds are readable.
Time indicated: h=9 m=23
